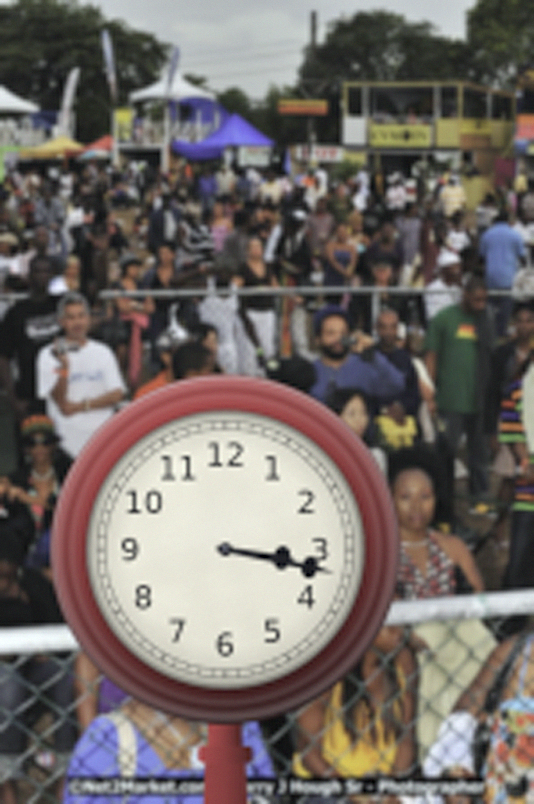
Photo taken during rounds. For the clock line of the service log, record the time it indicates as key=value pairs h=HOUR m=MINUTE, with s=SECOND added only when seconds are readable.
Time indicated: h=3 m=17
